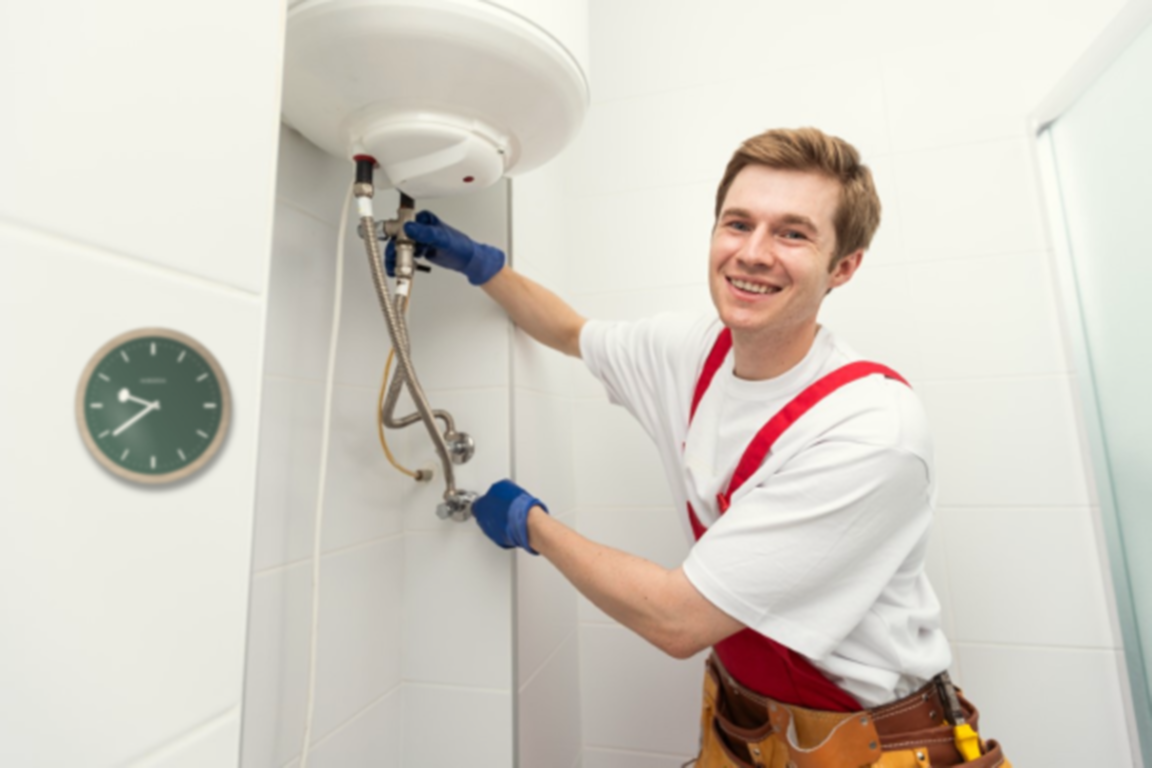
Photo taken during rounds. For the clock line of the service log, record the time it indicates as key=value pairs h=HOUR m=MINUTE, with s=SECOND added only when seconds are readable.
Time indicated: h=9 m=39
